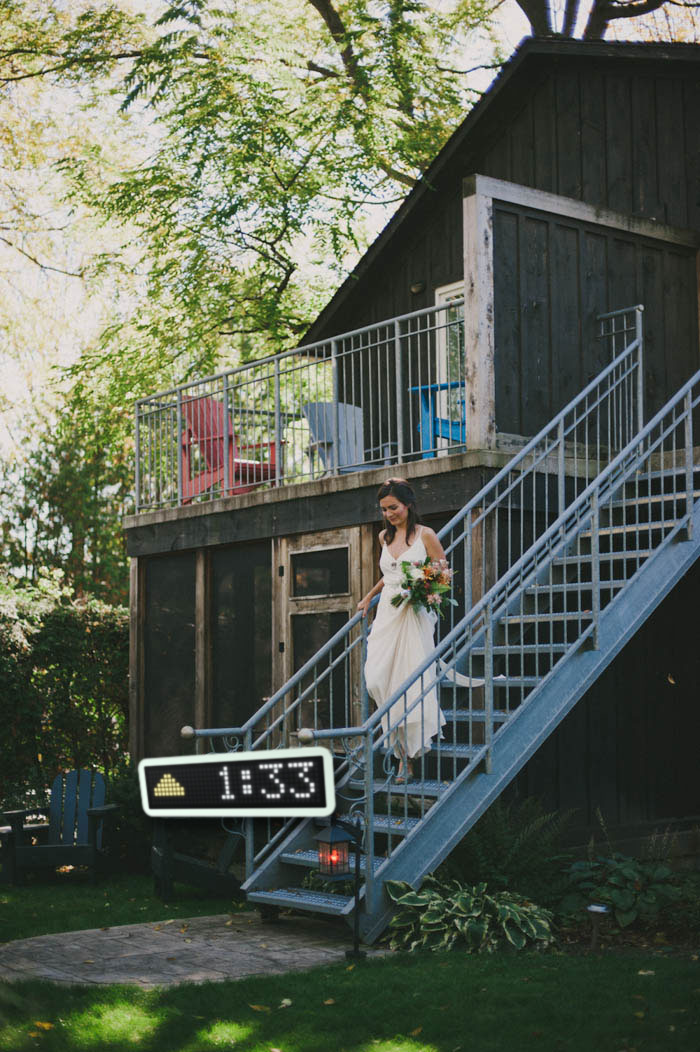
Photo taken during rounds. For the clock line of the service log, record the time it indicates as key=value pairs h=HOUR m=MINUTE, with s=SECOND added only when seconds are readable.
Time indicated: h=1 m=33
